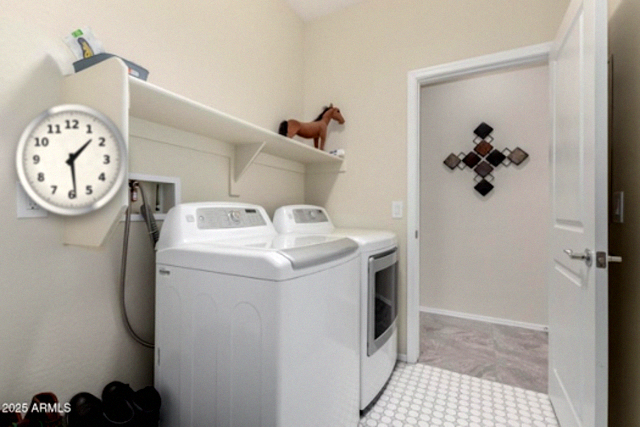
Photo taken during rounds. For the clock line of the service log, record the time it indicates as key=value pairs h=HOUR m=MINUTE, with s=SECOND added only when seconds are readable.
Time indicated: h=1 m=29
